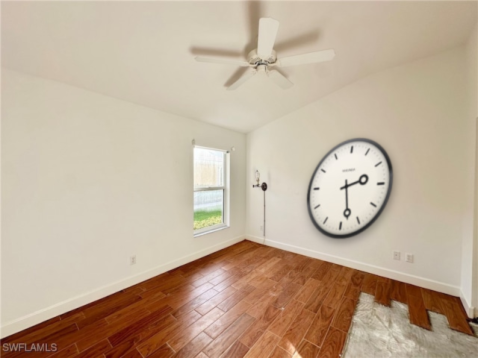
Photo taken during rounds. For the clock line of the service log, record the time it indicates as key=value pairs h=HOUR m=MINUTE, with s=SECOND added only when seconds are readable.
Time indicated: h=2 m=28
